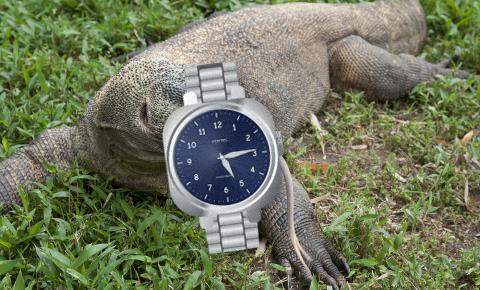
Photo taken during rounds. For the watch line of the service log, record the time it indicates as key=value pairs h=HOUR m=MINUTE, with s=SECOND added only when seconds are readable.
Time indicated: h=5 m=14
